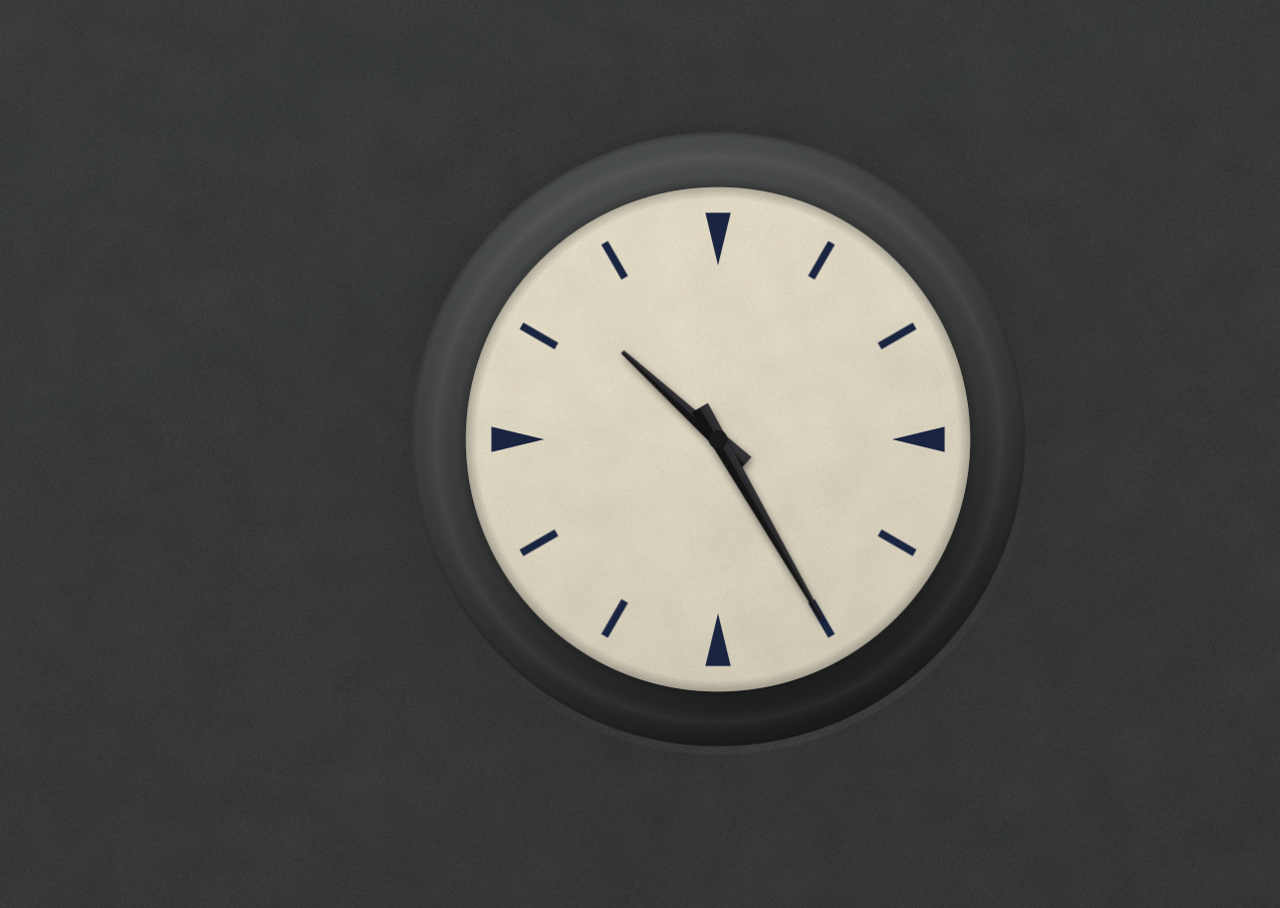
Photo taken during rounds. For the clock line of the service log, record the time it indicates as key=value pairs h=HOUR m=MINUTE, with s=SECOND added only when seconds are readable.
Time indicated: h=10 m=25
